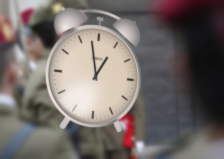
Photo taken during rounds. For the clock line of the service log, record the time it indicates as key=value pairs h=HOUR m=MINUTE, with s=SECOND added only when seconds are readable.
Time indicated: h=12 m=58
